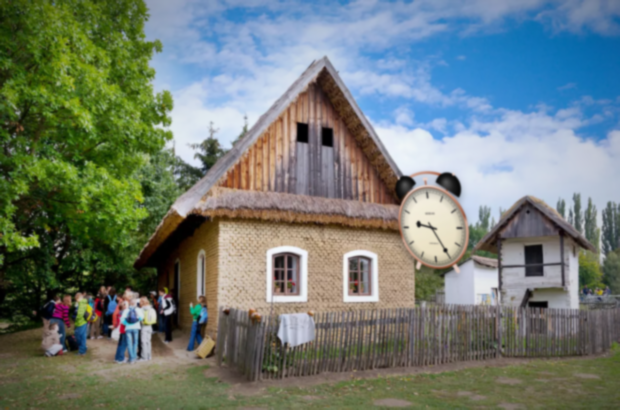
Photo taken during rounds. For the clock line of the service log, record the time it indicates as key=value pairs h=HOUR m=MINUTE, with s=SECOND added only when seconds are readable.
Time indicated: h=9 m=25
